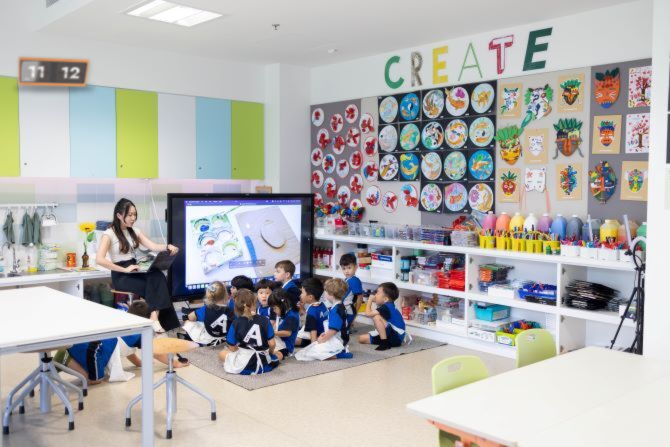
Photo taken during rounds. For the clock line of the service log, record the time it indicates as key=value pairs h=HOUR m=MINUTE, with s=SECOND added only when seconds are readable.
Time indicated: h=11 m=12
